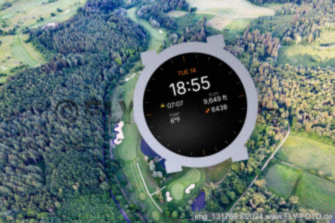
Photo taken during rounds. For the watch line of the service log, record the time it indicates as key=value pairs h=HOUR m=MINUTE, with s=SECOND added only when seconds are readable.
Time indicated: h=18 m=55
